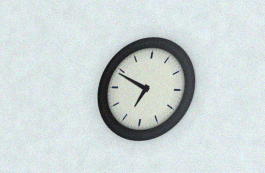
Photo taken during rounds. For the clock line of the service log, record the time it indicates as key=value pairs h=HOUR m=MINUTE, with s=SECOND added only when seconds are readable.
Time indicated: h=6 m=49
